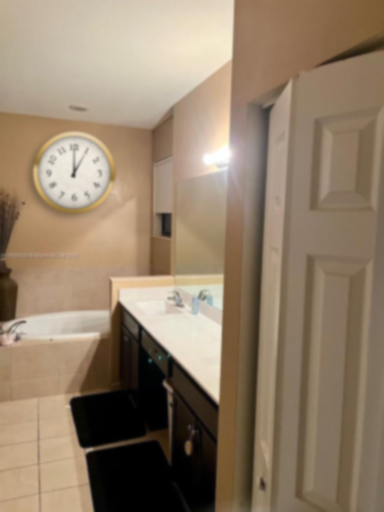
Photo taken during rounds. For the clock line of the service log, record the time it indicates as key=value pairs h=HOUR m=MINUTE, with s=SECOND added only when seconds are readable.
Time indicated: h=1 m=0
